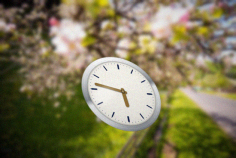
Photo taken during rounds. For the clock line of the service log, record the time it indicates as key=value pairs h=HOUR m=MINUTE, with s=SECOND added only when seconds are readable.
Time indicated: h=5 m=47
